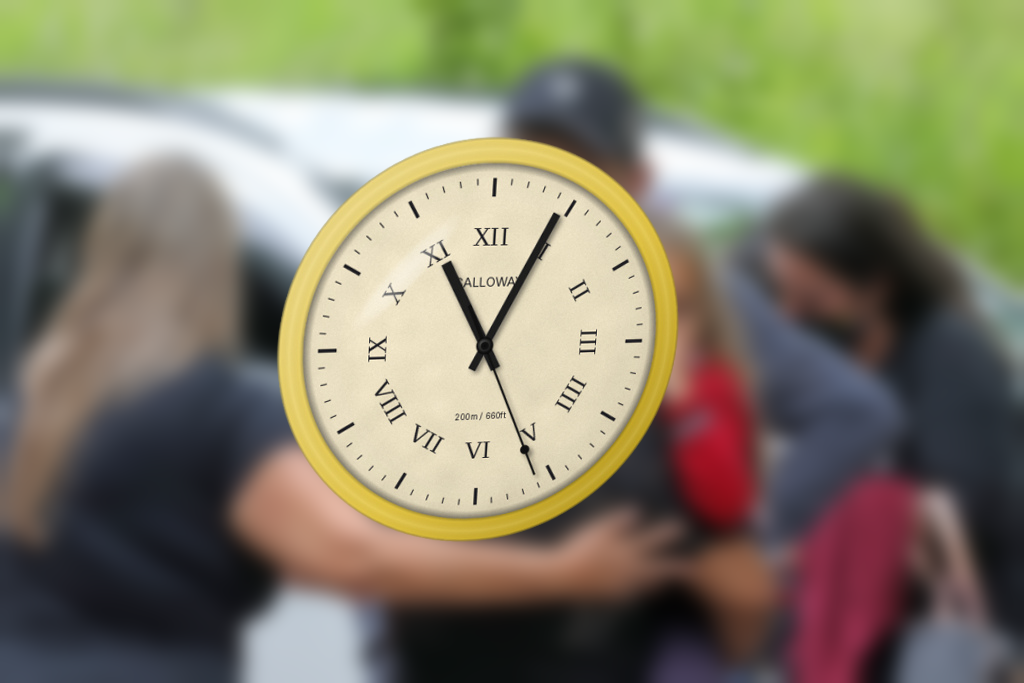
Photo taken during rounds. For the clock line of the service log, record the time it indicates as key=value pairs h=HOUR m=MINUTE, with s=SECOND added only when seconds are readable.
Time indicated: h=11 m=4 s=26
